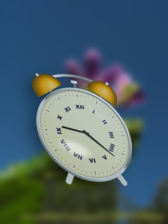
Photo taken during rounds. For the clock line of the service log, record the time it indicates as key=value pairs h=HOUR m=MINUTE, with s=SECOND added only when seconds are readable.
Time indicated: h=9 m=22
